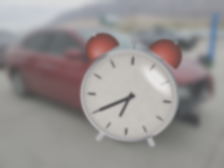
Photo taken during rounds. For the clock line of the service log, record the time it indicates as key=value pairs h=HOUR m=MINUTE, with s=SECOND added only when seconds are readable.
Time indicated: h=6 m=40
